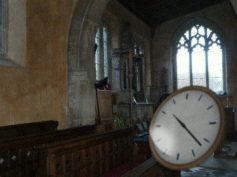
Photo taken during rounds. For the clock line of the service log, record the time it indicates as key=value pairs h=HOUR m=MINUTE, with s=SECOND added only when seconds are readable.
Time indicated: h=10 m=22
